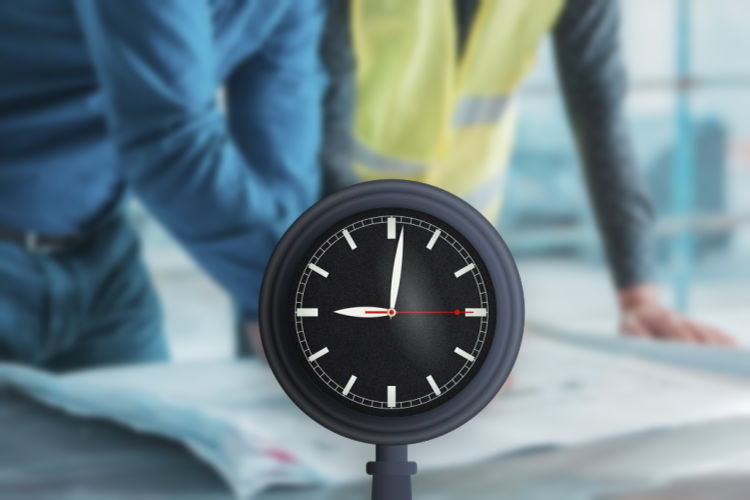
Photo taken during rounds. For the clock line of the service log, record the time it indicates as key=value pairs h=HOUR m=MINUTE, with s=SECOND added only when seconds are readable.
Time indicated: h=9 m=1 s=15
